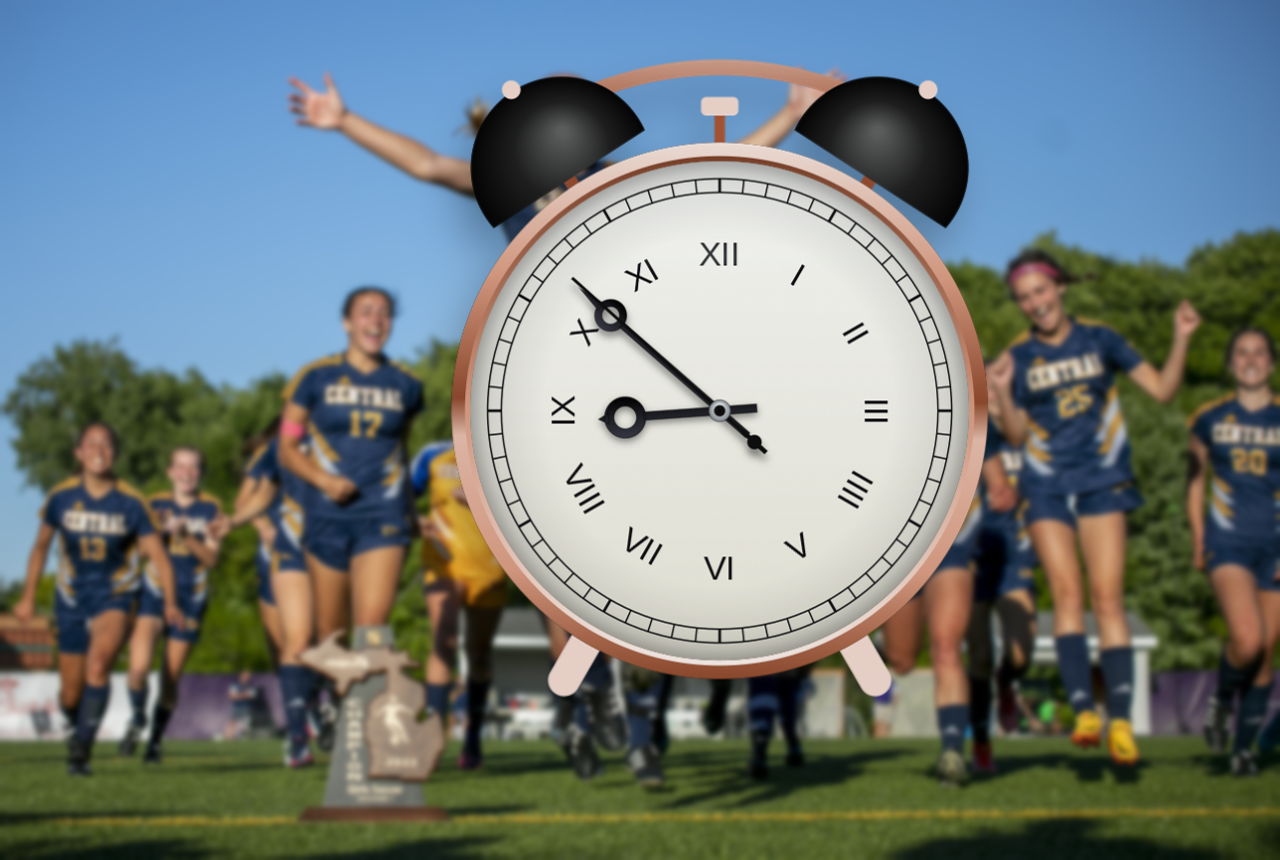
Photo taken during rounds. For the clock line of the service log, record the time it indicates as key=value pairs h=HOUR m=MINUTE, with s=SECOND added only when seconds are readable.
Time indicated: h=8 m=51 s=52
